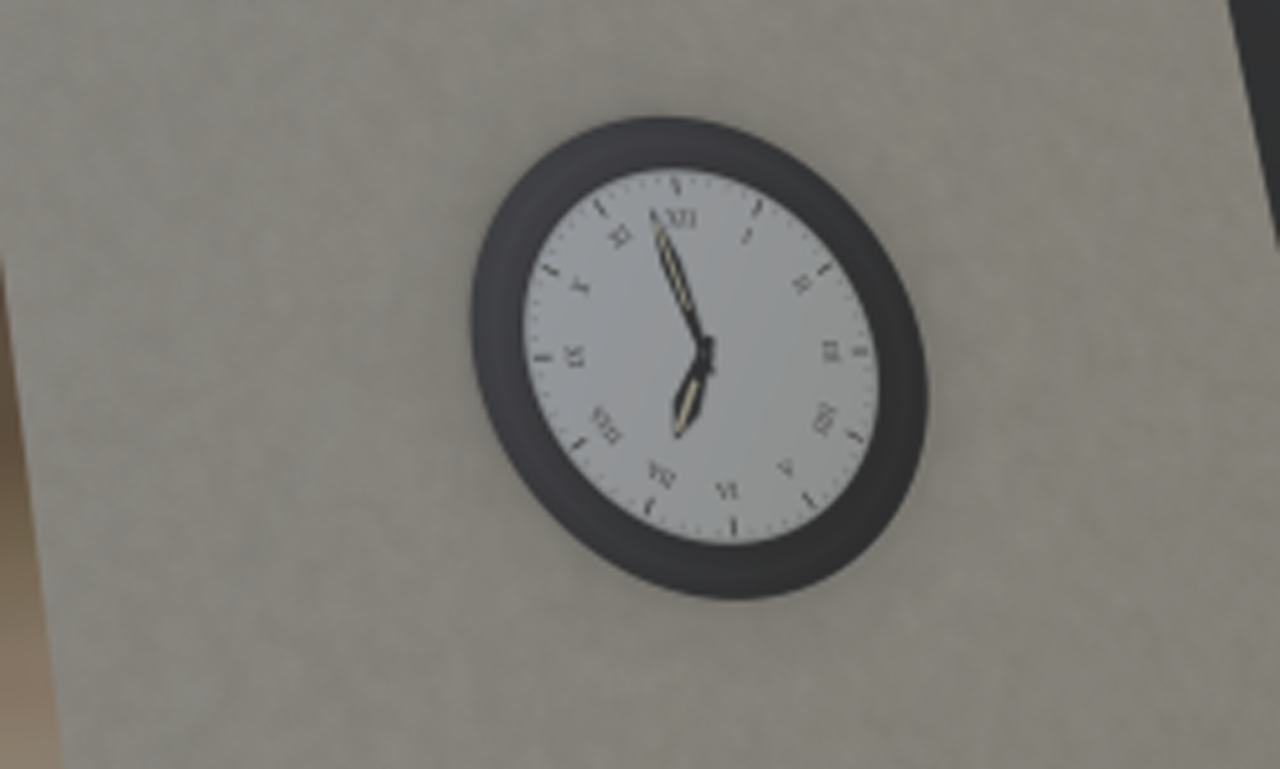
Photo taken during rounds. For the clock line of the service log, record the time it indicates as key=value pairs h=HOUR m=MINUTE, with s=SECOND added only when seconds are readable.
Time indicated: h=6 m=58
